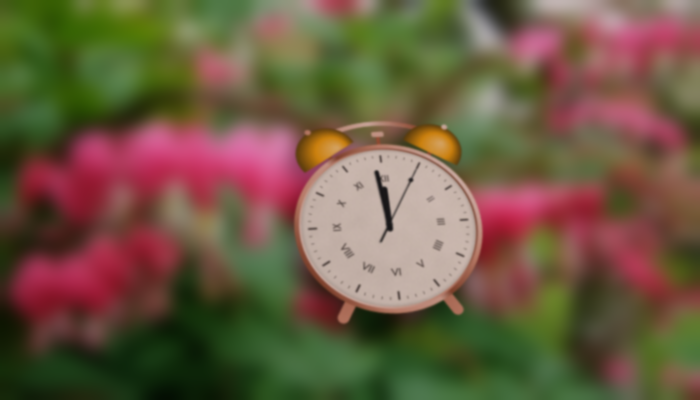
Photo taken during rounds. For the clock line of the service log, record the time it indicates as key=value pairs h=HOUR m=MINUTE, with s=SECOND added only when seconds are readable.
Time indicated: h=11 m=59 s=5
